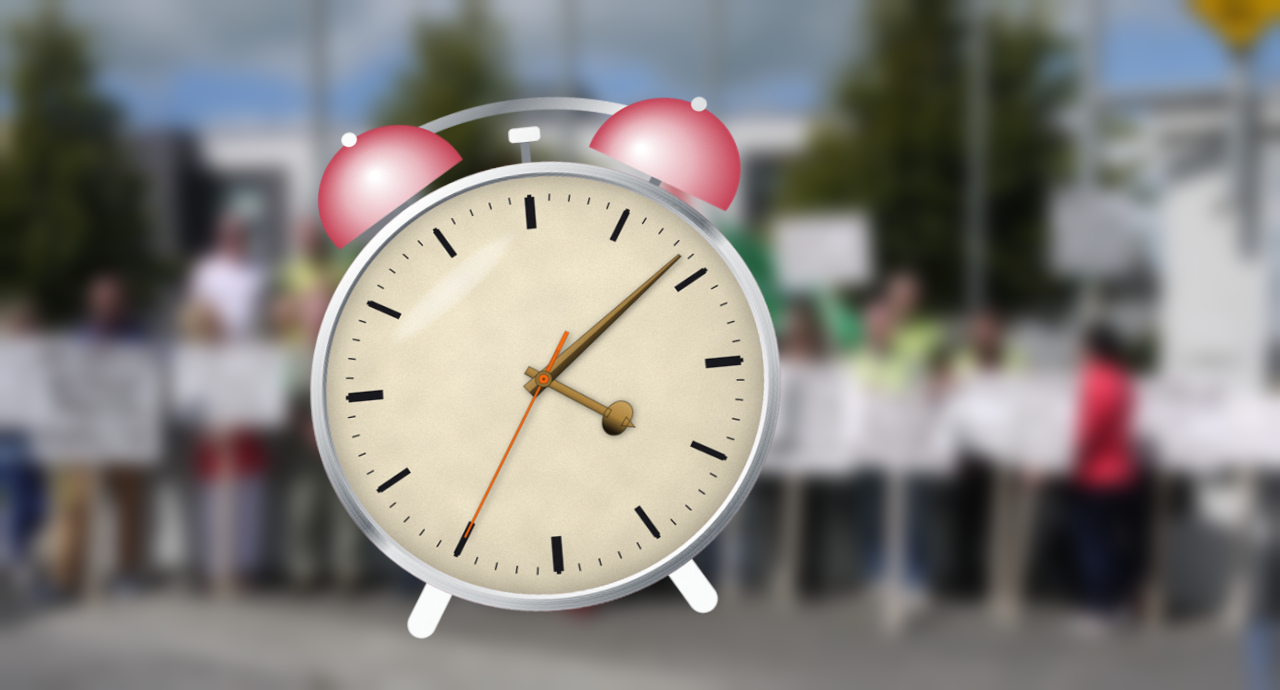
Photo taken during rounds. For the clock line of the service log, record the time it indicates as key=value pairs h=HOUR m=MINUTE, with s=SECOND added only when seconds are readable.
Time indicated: h=4 m=8 s=35
